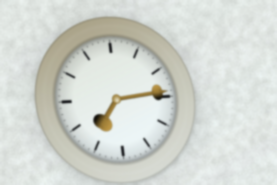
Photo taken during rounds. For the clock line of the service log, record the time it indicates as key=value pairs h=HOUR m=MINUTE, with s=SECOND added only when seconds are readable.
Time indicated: h=7 m=14
